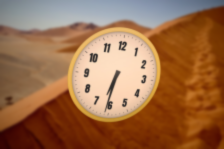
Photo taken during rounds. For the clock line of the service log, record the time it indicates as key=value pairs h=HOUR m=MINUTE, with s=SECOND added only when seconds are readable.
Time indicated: h=6 m=31
